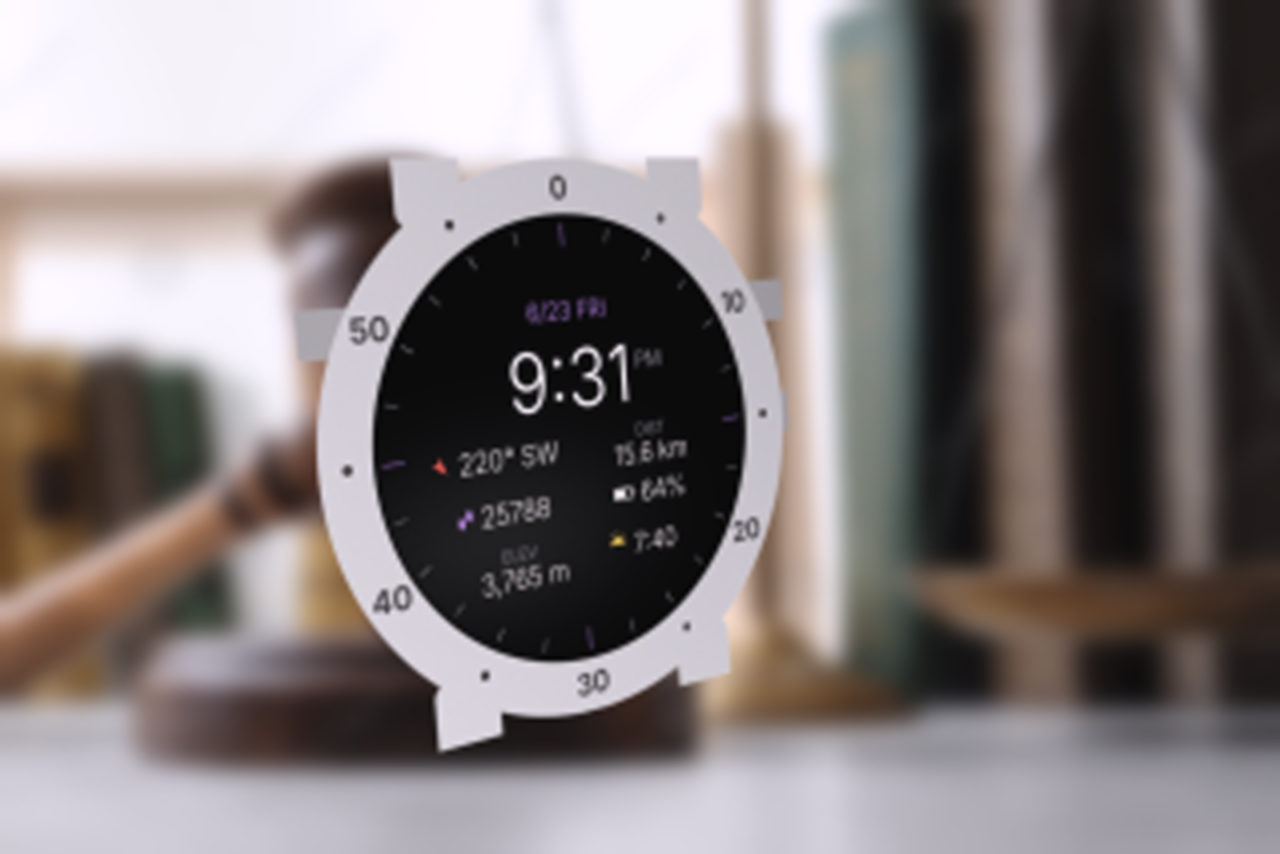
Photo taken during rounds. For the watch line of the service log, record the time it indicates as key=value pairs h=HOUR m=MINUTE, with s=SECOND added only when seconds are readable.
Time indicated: h=9 m=31
